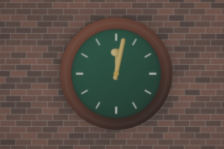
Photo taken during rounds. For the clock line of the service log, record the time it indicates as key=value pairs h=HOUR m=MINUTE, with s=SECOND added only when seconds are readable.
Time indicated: h=12 m=2
